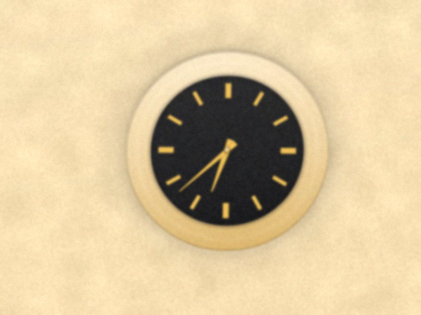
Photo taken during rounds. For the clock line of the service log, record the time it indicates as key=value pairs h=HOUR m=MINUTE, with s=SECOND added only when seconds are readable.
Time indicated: h=6 m=38
